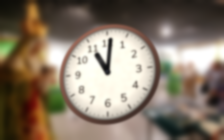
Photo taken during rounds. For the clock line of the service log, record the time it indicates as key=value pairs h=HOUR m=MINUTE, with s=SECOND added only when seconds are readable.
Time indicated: h=11 m=1
